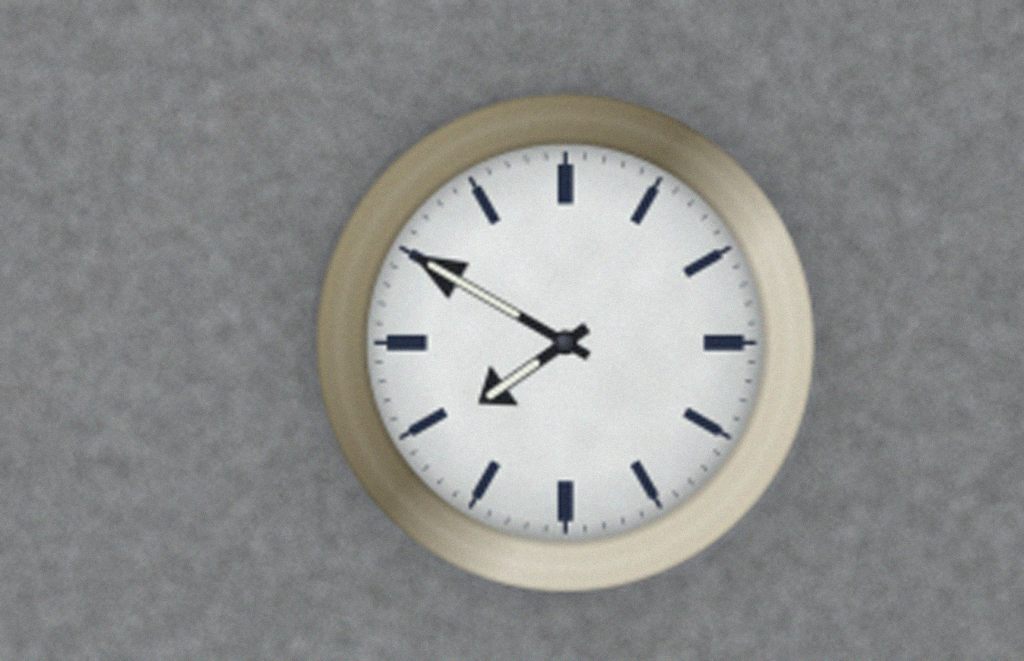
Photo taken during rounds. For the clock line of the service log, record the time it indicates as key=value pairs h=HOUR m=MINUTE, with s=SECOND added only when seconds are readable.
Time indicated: h=7 m=50
